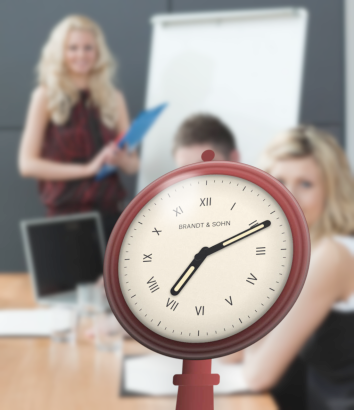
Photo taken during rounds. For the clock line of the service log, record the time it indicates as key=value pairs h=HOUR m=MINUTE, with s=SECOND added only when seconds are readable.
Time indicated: h=7 m=11
